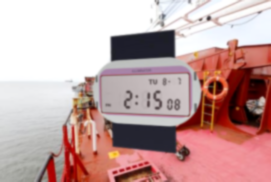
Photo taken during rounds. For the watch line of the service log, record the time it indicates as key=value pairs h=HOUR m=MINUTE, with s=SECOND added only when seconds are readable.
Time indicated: h=2 m=15
